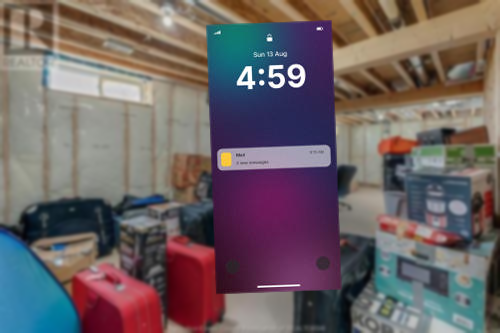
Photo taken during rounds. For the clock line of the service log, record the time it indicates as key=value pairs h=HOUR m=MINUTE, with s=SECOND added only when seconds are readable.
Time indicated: h=4 m=59
